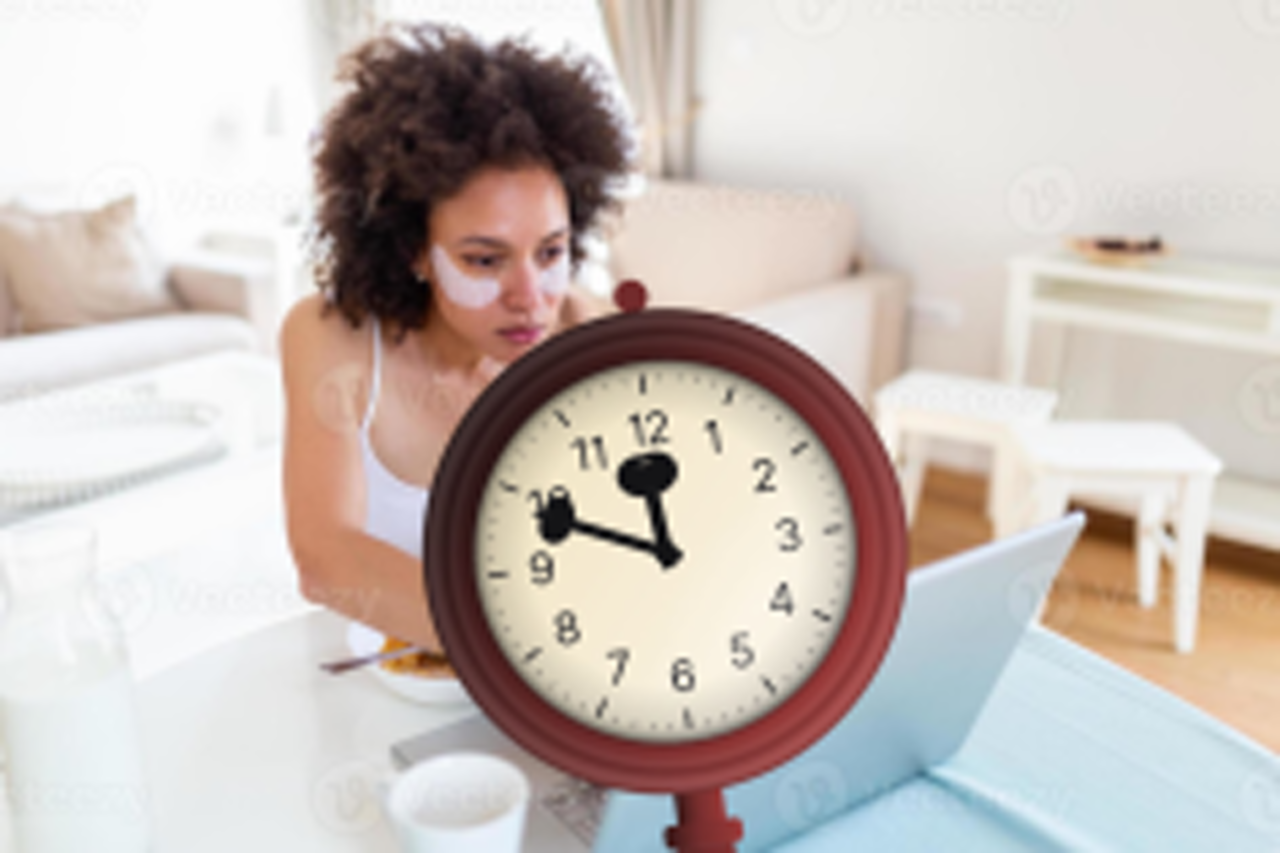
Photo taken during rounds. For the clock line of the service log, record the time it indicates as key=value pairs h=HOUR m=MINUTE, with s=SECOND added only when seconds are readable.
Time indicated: h=11 m=49
